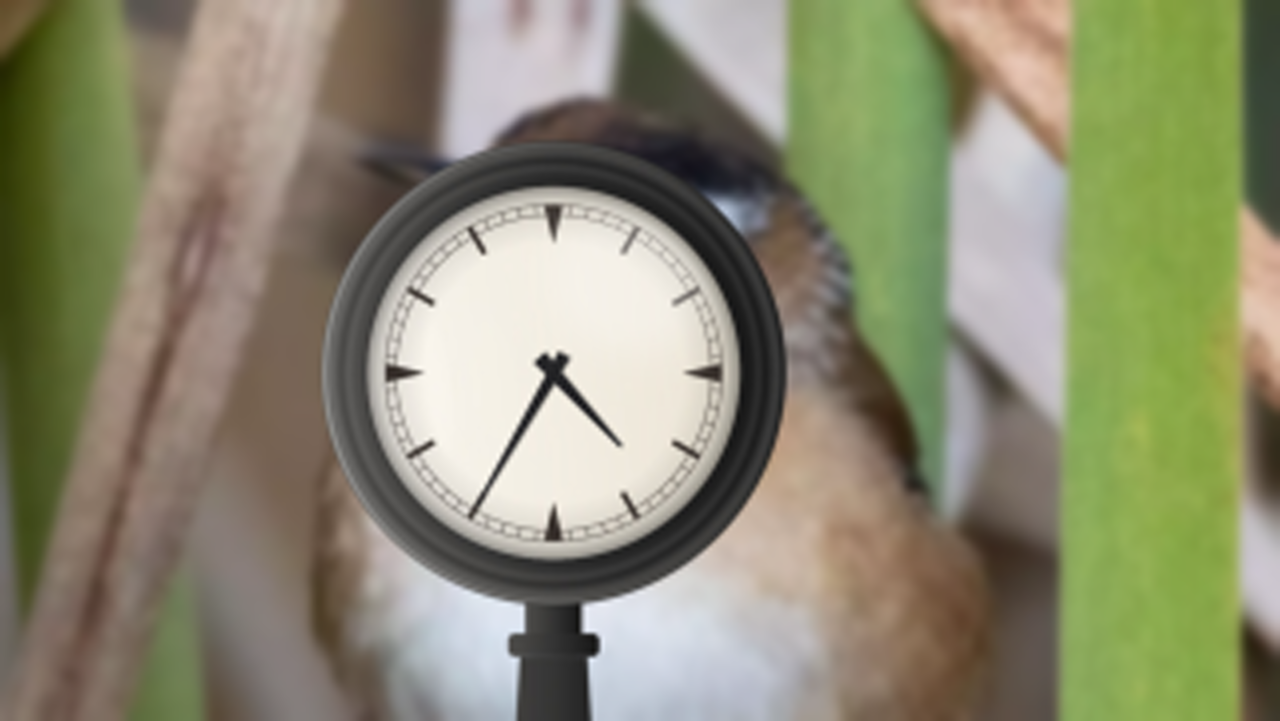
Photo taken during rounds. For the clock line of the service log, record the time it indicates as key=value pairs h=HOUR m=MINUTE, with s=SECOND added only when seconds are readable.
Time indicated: h=4 m=35
